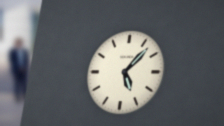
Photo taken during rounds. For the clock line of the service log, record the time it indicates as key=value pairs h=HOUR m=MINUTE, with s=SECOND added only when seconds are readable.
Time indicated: h=5 m=7
